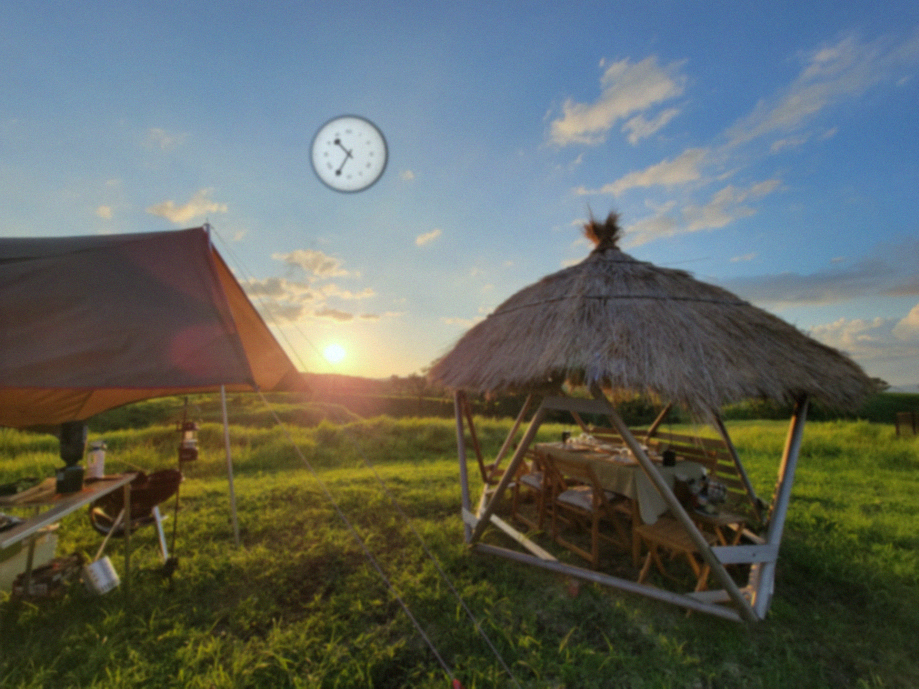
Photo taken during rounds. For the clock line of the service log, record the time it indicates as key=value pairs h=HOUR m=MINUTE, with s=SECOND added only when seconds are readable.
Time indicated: h=10 m=35
